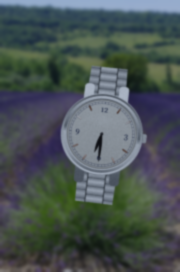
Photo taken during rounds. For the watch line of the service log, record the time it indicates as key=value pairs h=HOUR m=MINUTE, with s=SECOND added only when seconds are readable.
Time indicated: h=6 m=30
